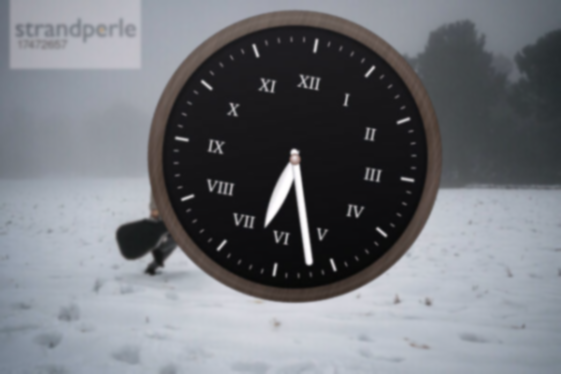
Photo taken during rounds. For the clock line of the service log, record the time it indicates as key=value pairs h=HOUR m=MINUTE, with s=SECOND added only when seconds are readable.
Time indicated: h=6 m=27
